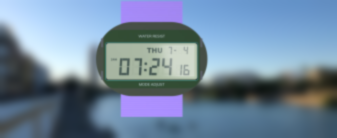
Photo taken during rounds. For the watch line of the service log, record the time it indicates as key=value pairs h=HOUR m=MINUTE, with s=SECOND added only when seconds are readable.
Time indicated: h=7 m=24 s=16
